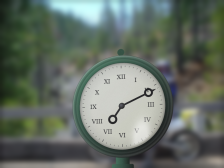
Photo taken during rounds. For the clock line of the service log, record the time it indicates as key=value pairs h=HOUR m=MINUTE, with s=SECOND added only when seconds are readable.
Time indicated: h=7 m=11
